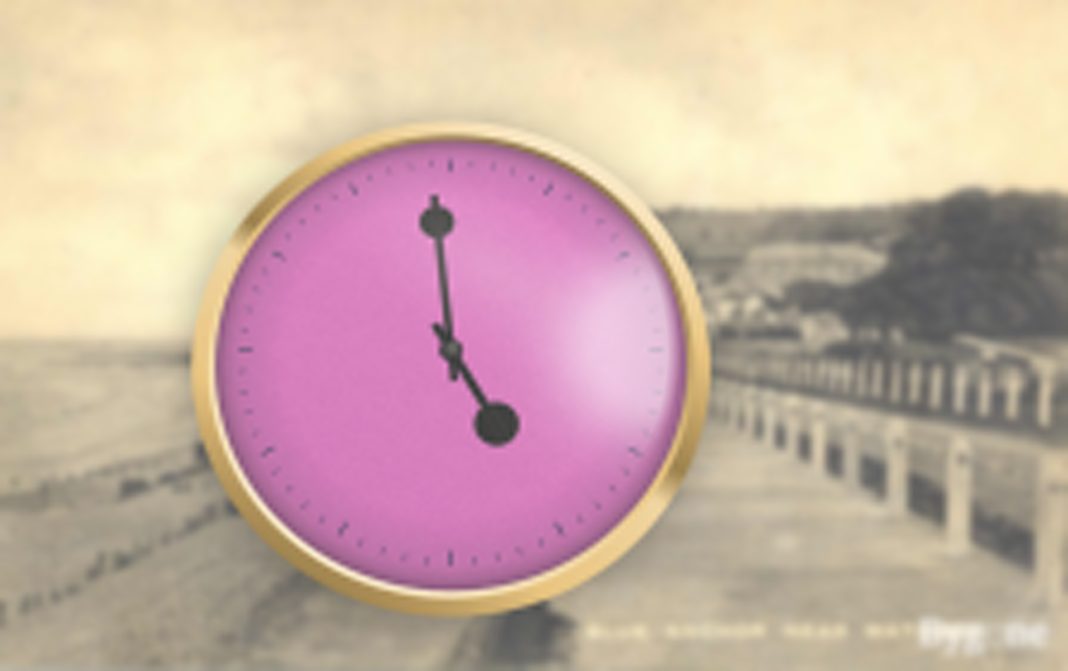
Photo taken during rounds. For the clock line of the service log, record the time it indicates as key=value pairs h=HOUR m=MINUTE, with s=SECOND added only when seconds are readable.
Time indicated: h=4 m=59
